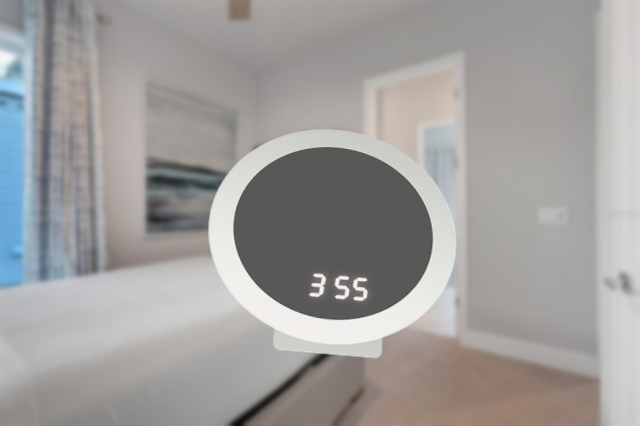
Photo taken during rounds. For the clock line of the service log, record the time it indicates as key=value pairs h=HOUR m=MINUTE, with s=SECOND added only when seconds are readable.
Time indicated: h=3 m=55
